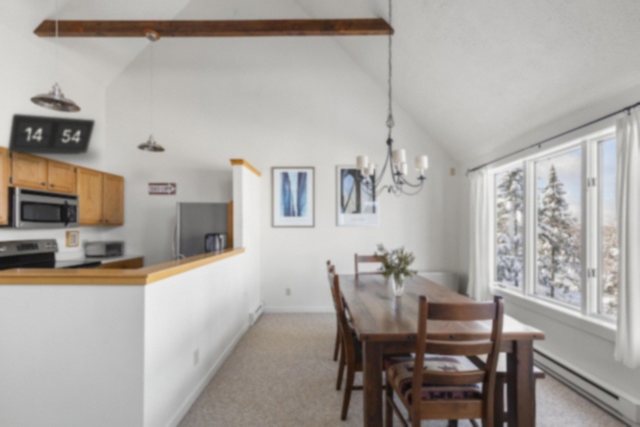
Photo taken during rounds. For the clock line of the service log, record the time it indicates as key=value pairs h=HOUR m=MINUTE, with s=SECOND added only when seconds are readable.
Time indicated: h=14 m=54
